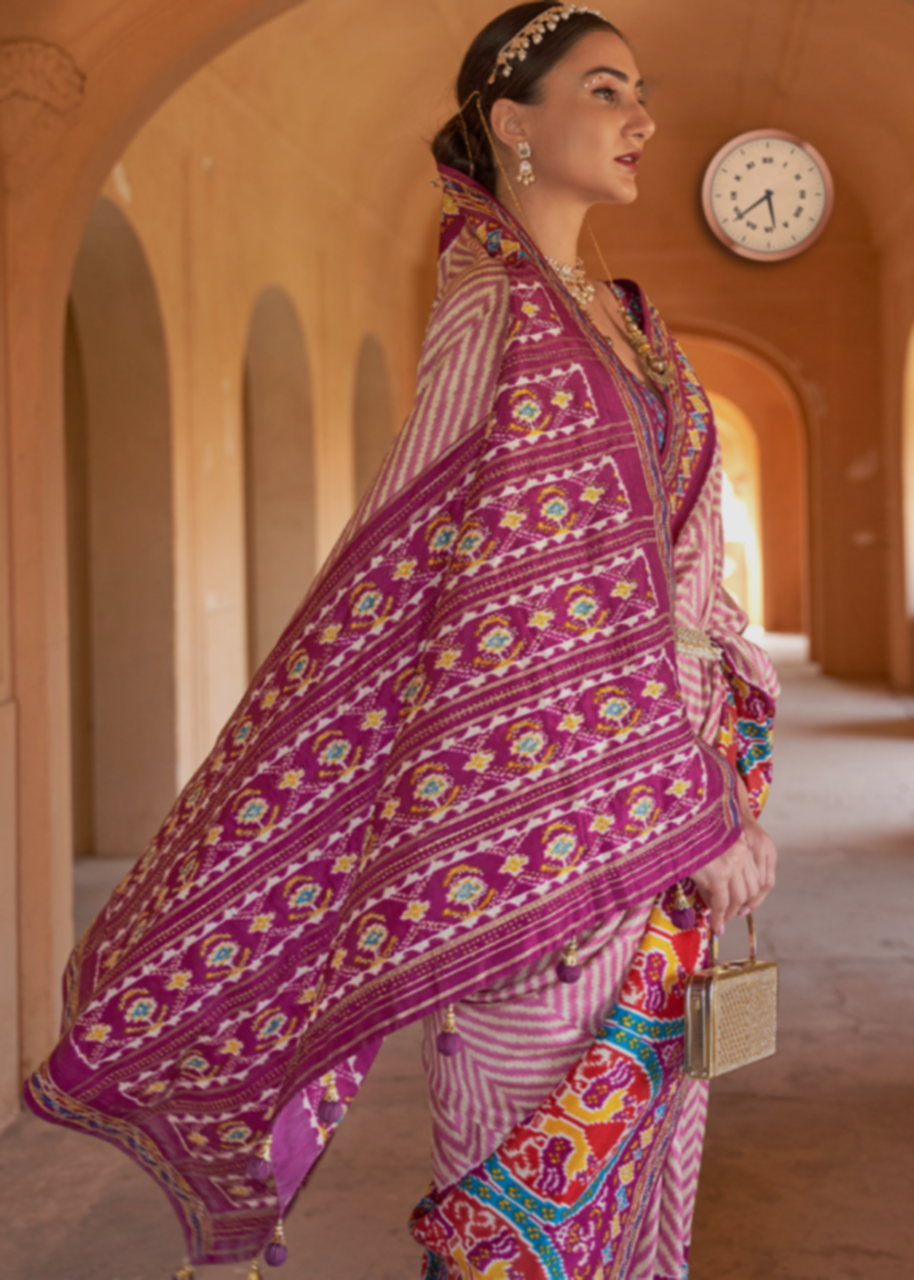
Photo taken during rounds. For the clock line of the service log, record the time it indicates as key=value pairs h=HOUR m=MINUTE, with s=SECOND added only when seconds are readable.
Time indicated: h=5 m=39
